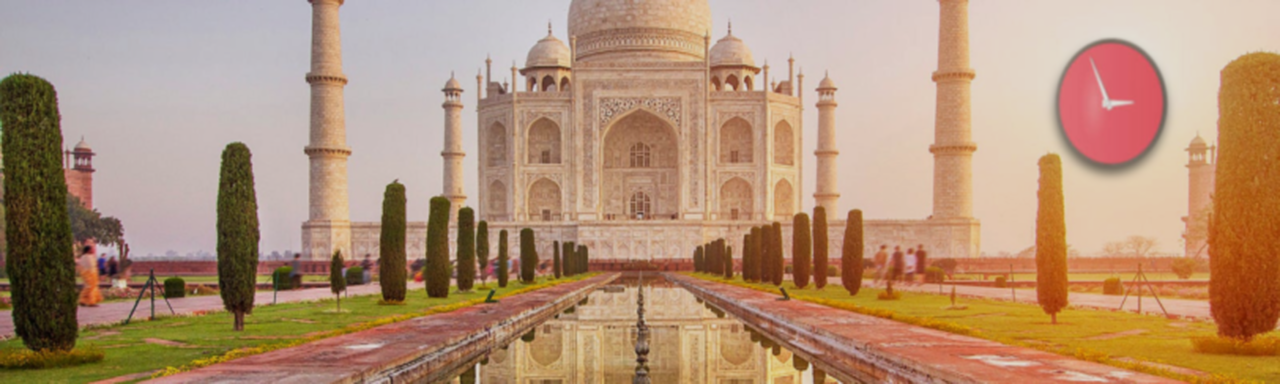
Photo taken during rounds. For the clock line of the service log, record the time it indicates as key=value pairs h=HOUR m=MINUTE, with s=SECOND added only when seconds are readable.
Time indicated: h=2 m=56
